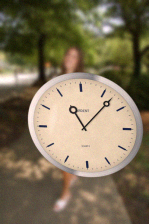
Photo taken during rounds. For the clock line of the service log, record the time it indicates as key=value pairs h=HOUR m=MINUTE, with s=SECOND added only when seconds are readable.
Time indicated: h=11 m=7
